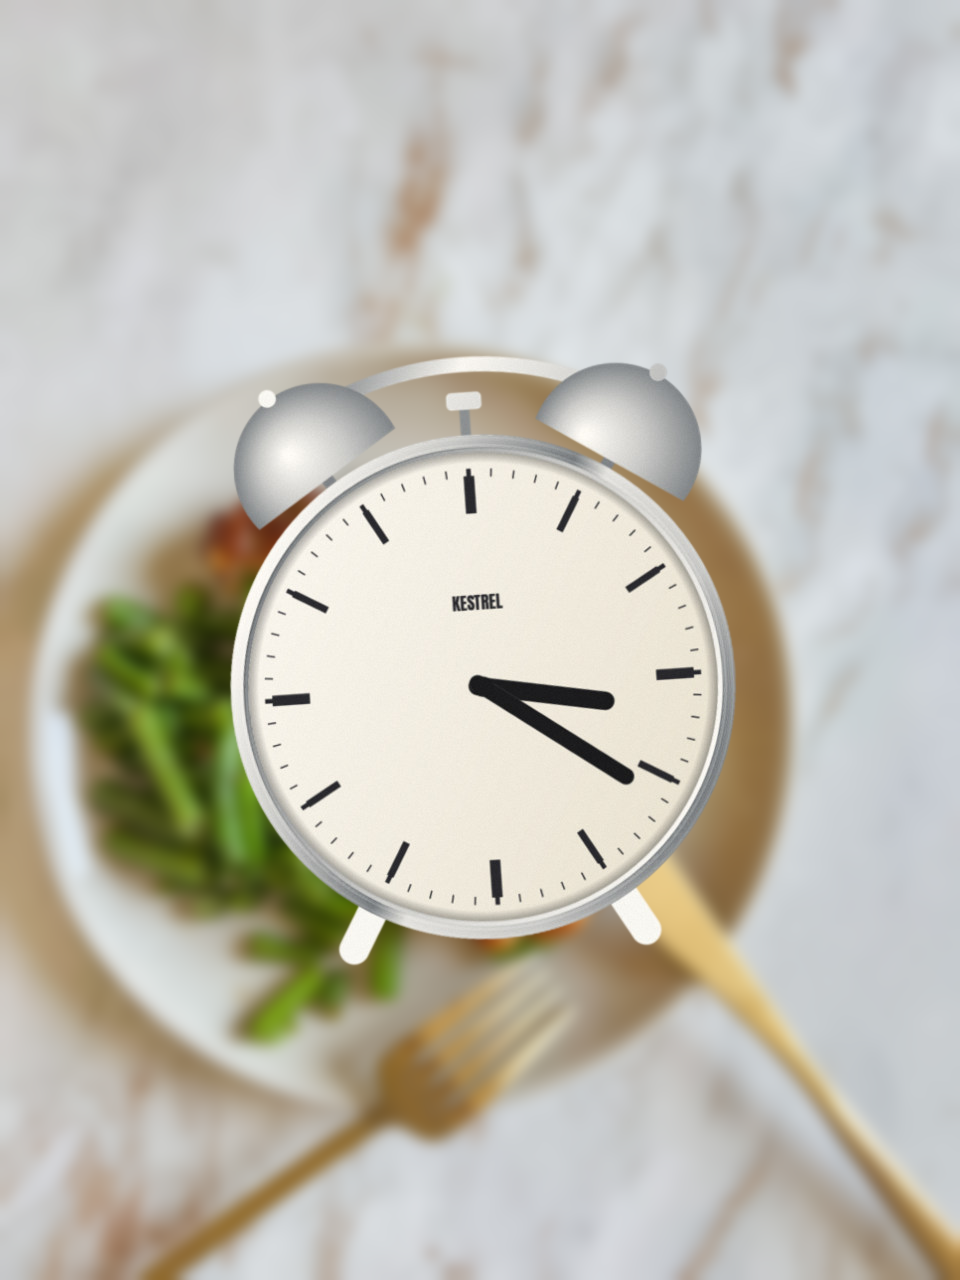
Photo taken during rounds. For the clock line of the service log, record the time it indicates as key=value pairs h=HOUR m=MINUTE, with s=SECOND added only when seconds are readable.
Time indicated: h=3 m=21
